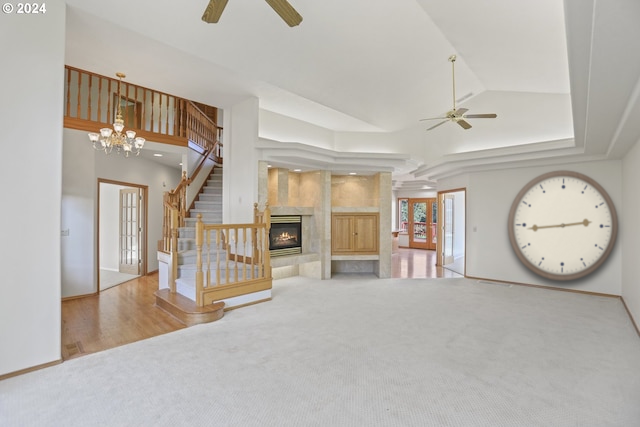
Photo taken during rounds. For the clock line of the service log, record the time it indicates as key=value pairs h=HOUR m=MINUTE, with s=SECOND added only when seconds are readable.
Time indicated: h=2 m=44
